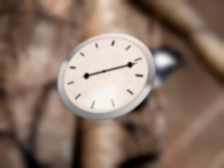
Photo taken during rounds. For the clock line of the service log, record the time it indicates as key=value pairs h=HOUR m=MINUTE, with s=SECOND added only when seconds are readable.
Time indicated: h=8 m=11
